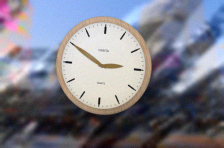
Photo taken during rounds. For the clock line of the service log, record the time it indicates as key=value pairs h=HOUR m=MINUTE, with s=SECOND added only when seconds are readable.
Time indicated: h=2 m=50
